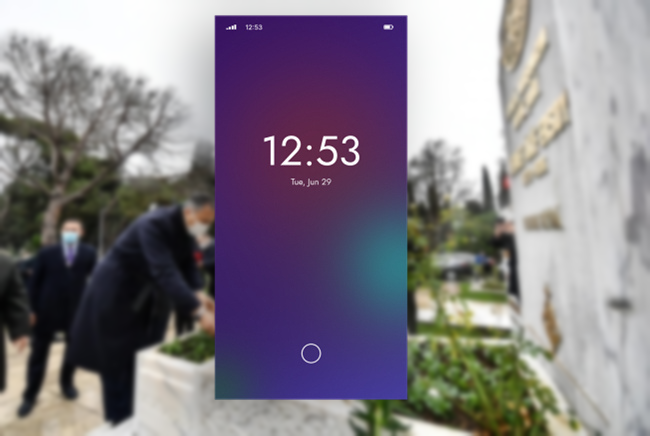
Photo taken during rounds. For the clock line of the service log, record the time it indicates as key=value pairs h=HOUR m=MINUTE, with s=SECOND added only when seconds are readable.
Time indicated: h=12 m=53
